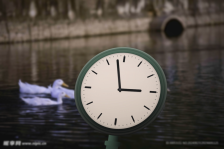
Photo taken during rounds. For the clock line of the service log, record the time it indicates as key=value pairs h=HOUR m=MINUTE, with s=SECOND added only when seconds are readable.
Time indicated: h=2 m=58
